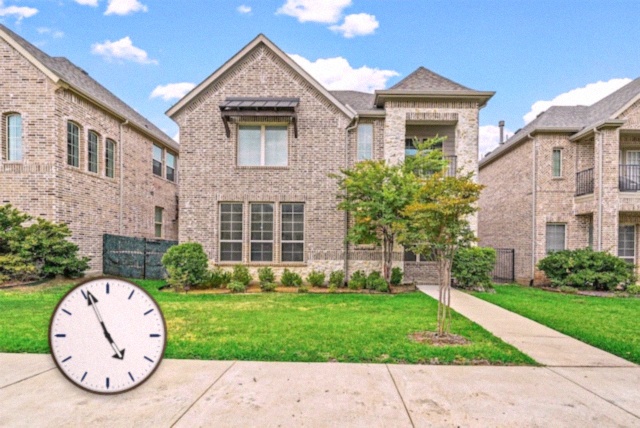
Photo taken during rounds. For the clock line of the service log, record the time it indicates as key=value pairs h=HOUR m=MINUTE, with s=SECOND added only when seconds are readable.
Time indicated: h=4 m=56
